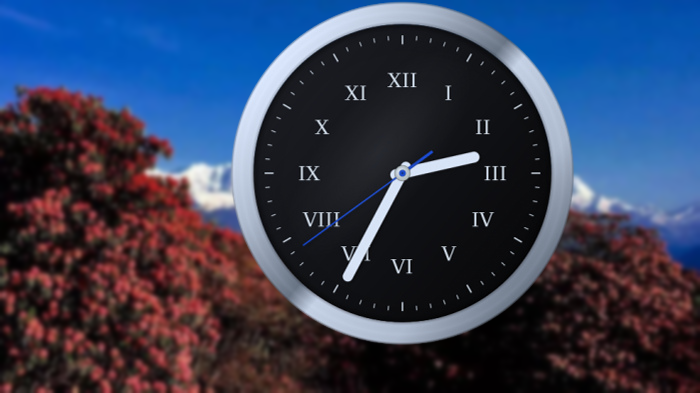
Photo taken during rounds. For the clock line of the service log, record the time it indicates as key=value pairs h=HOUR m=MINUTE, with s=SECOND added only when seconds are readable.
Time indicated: h=2 m=34 s=39
